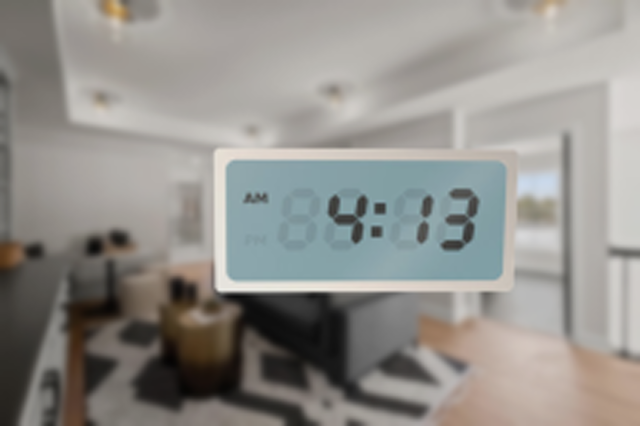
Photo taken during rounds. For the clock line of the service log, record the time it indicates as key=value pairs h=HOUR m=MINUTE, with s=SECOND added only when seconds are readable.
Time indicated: h=4 m=13
